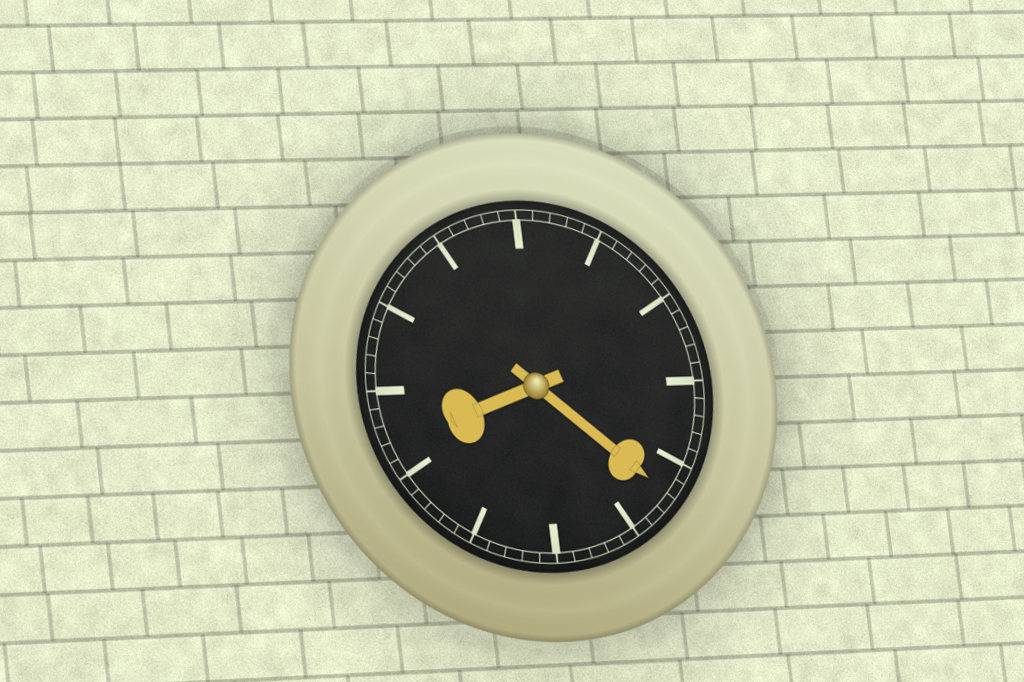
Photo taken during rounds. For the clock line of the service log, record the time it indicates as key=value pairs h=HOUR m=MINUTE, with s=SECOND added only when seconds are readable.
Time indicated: h=8 m=22
